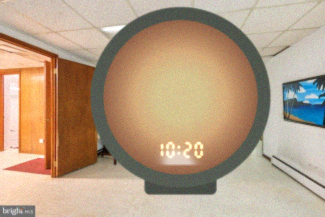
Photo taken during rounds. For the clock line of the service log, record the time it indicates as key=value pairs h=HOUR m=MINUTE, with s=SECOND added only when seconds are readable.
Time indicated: h=10 m=20
